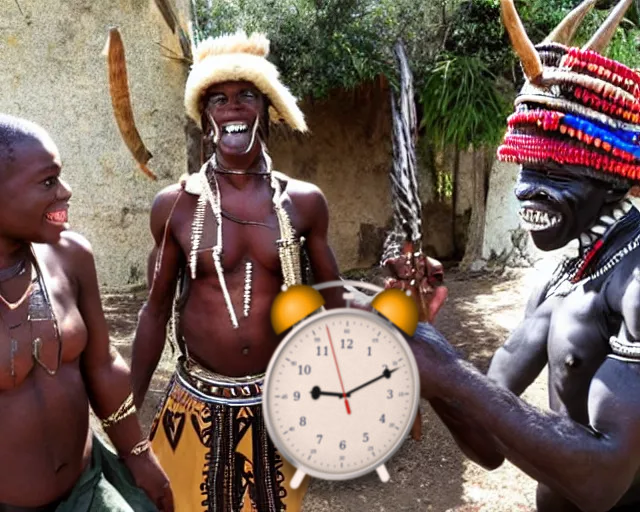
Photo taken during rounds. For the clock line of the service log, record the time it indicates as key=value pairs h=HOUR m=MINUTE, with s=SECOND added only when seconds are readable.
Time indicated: h=9 m=10 s=57
